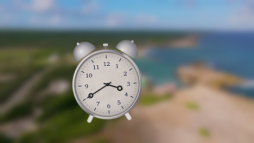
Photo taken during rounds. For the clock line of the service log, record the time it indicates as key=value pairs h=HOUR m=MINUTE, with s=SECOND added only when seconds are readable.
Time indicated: h=3 m=40
